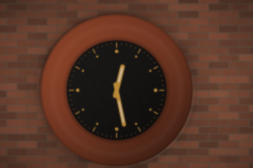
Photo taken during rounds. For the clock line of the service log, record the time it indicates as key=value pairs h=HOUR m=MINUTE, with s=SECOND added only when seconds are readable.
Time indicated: h=12 m=28
